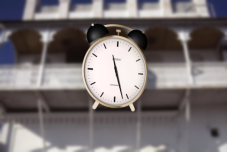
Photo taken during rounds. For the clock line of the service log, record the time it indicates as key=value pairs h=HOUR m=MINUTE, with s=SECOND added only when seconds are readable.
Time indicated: h=11 m=27
